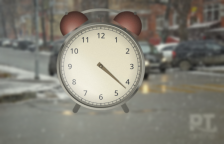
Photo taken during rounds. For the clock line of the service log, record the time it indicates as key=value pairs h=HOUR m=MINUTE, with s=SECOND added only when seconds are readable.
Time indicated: h=4 m=22
